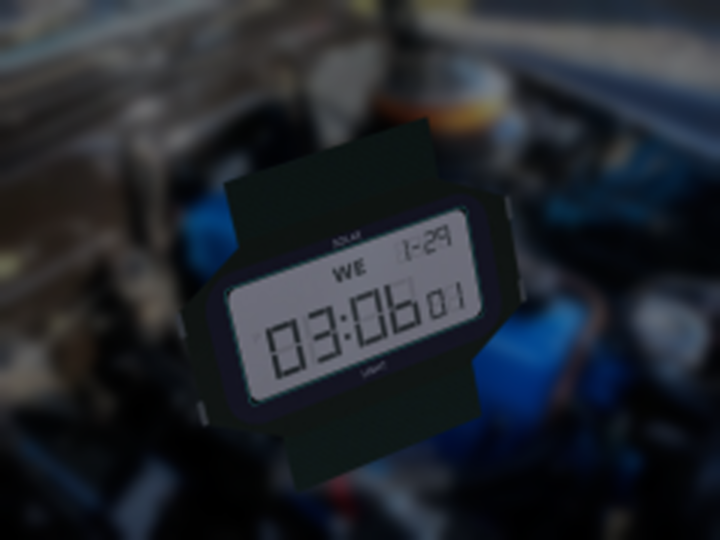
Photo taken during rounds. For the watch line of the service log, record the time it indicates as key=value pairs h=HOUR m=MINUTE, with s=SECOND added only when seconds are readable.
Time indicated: h=3 m=6 s=1
